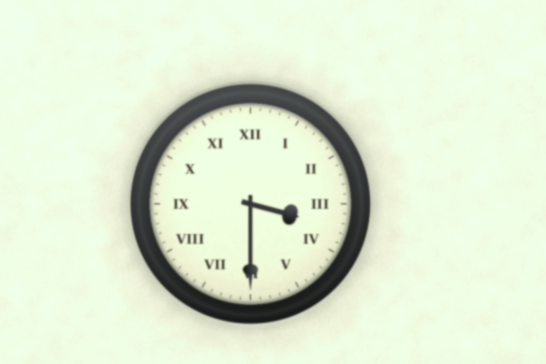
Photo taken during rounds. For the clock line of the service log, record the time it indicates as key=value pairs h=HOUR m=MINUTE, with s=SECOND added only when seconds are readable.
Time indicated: h=3 m=30
